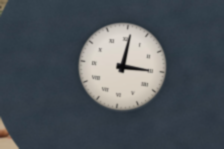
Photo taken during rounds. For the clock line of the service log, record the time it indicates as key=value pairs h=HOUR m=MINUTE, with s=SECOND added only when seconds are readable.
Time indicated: h=3 m=1
